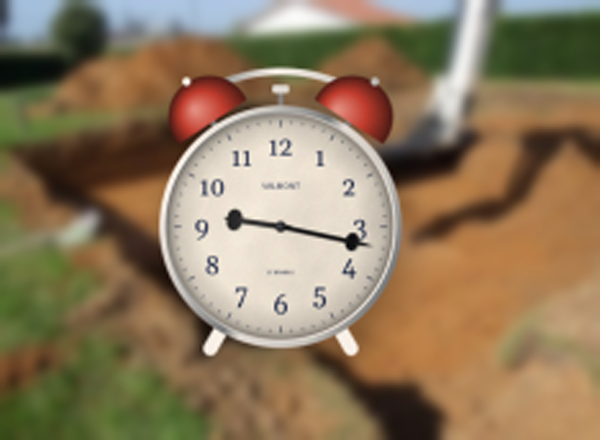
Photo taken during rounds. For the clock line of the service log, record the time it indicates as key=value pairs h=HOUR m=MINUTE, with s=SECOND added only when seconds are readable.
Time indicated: h=9 m=17
